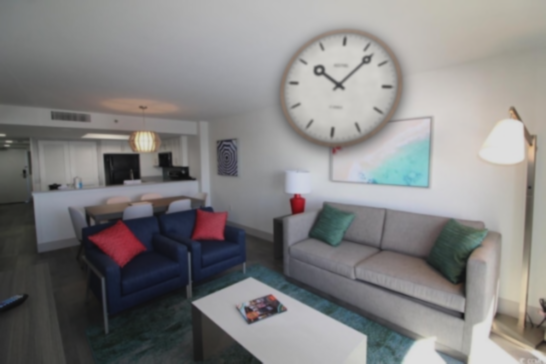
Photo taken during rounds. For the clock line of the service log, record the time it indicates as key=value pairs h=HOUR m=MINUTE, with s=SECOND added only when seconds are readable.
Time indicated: h=10 m=7
